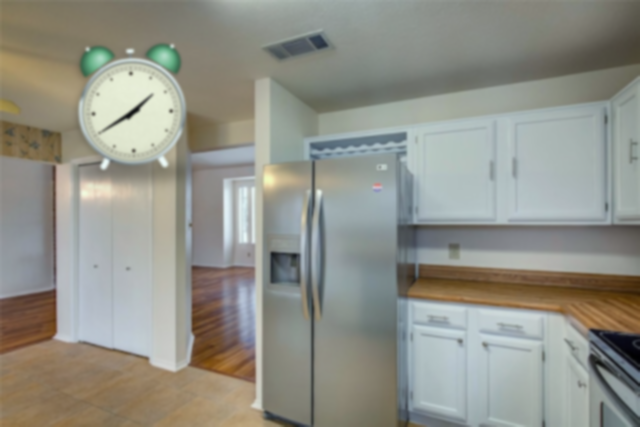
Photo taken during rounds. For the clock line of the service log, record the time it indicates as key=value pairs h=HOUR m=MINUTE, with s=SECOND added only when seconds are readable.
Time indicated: h=1 m=40
